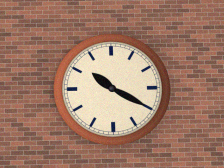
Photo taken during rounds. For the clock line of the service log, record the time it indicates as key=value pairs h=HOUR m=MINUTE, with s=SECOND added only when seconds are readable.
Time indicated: h=10 m=20
